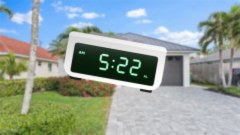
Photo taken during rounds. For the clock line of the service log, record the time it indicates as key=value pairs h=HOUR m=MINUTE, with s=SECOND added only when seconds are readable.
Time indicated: h=5 m=22
